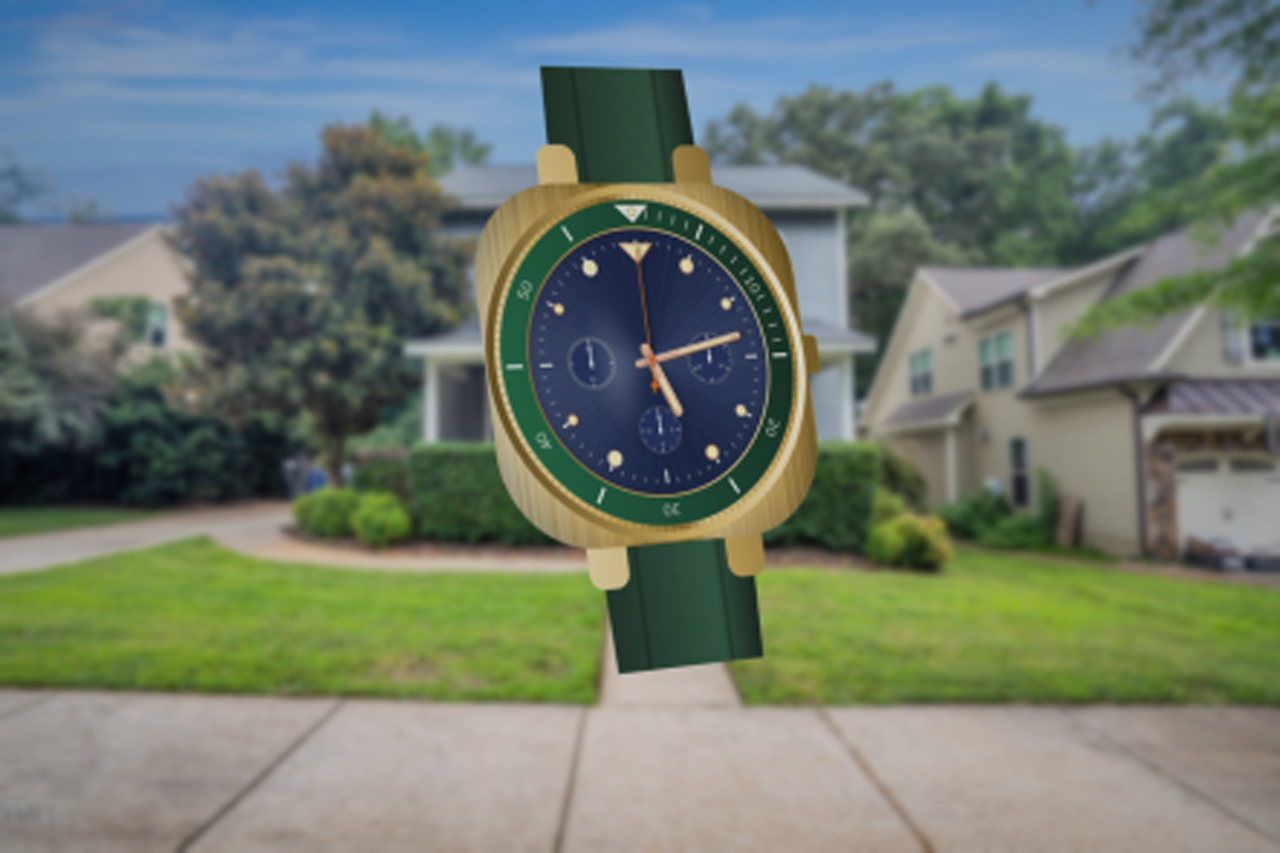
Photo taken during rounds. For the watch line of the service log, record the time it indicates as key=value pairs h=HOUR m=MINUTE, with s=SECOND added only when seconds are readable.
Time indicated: h=5 m=13
